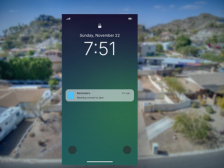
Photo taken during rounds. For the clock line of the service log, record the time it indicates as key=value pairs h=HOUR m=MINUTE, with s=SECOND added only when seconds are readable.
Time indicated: h=7 m=51
